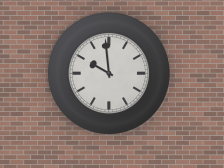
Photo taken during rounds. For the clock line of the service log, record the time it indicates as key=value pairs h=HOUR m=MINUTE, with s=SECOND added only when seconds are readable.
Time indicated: h=9 m=59
